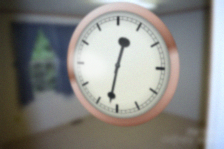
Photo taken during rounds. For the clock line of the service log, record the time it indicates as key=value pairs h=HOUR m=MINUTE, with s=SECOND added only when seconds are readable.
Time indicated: h=12 m=32
